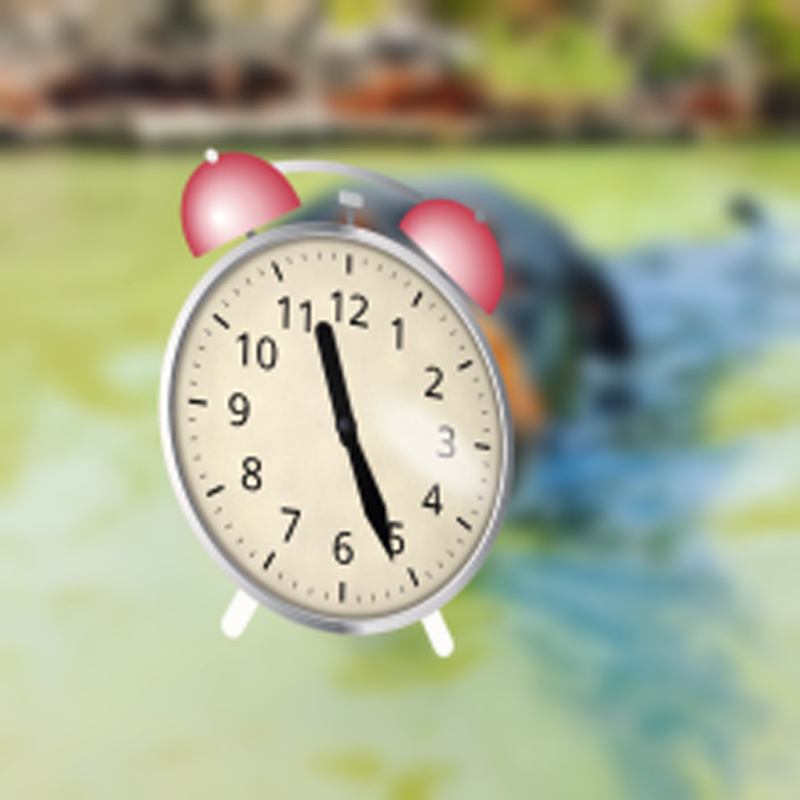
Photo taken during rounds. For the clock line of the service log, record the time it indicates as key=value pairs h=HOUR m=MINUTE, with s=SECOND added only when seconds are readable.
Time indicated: h=11 m=26
